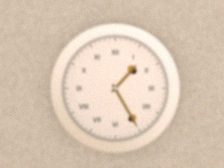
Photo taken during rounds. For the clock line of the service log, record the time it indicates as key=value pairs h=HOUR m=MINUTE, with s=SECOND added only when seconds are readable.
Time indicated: h=1 m=25
